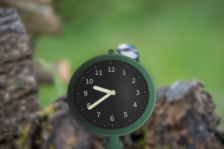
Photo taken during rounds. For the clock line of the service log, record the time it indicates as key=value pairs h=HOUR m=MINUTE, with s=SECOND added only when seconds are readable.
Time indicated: h=9 m=39
